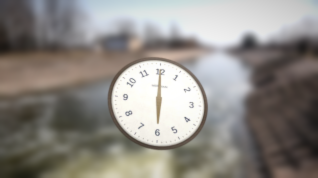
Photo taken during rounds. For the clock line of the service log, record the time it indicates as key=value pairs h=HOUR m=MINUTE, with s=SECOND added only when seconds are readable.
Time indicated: h=6 m=0
